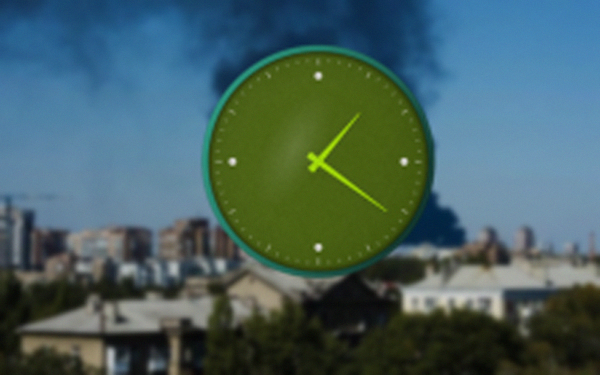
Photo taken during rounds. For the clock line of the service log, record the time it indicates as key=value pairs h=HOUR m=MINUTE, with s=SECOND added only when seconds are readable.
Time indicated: h=1 m=21
